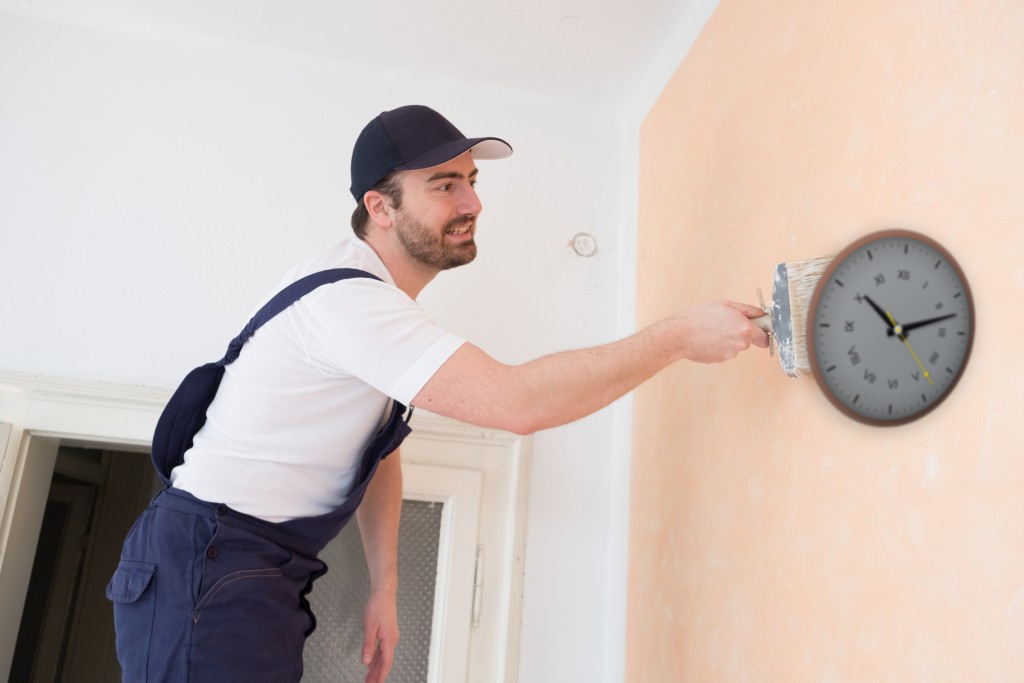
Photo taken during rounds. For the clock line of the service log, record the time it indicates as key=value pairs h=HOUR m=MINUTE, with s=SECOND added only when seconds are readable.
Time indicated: h=10 m=12 s=23
